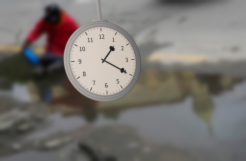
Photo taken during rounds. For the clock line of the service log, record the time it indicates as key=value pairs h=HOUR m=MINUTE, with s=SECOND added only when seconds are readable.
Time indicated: h=1 m=20
